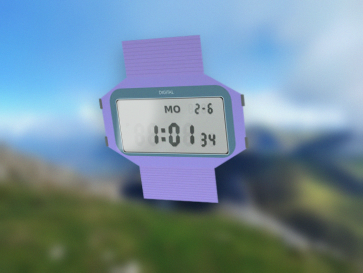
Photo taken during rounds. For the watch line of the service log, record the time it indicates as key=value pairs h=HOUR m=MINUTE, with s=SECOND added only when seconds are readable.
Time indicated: h=1 m=1 s=34
